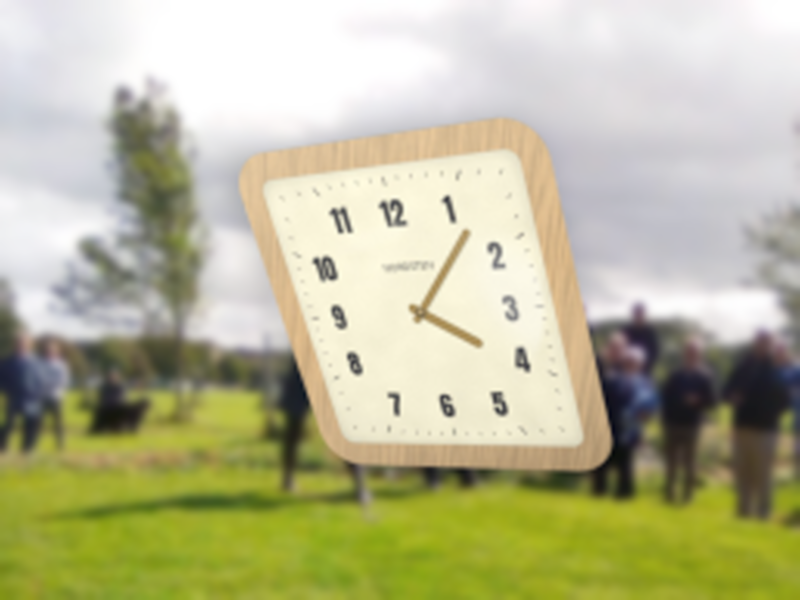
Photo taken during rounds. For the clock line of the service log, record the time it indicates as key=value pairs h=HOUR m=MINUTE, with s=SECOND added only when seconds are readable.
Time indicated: h=4 m=7
